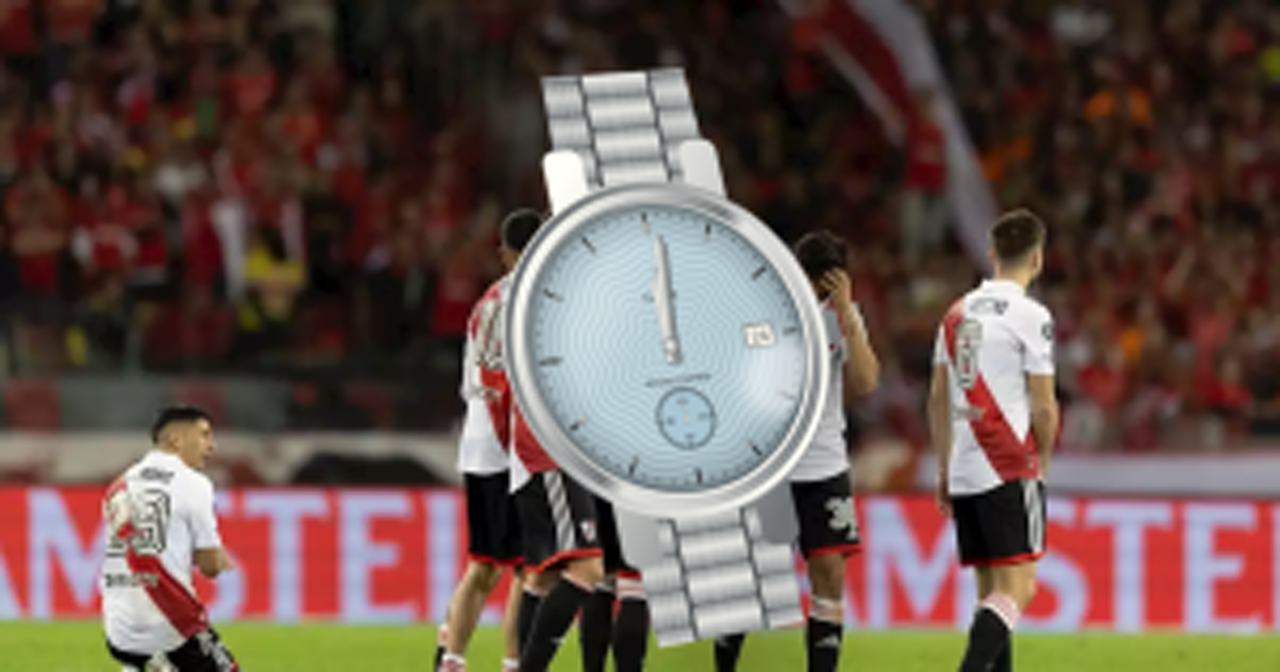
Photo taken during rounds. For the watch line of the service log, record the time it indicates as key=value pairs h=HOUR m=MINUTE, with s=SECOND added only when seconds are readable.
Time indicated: h=12 m=1
